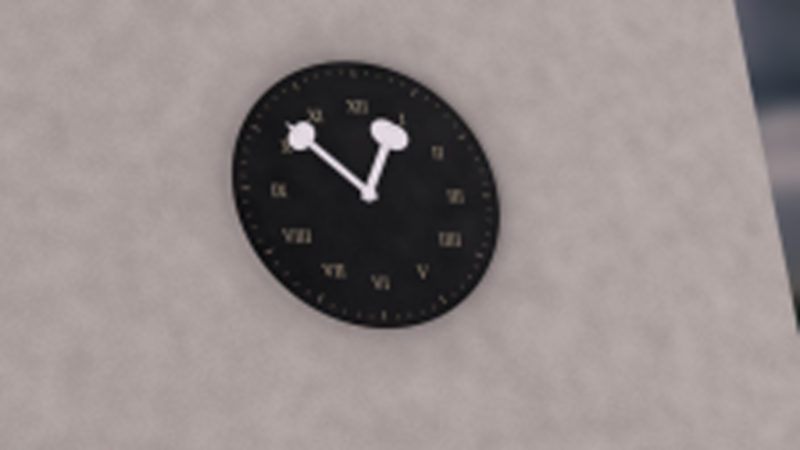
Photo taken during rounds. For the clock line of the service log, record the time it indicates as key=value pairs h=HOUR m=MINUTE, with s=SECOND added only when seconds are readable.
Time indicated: h=12 m=52
